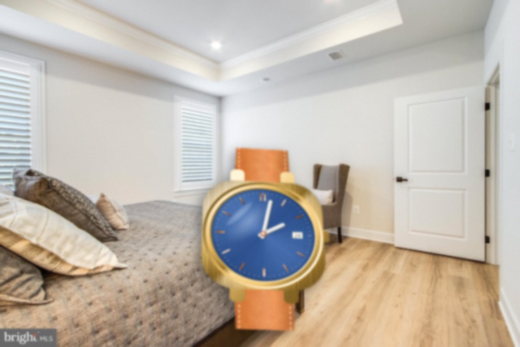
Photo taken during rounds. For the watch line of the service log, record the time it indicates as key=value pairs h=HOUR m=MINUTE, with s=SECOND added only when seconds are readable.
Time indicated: h=2 m=2
